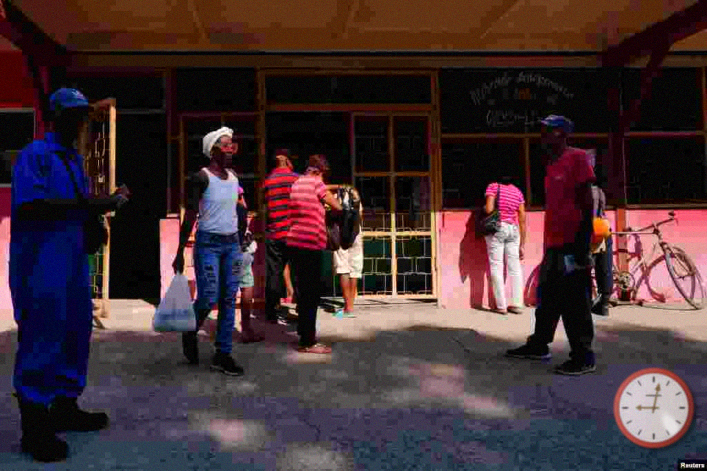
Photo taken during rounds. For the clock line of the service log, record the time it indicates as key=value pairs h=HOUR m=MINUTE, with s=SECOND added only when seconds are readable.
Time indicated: h=9 m=2
